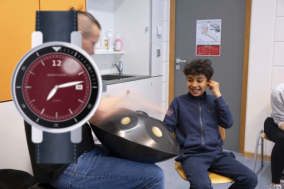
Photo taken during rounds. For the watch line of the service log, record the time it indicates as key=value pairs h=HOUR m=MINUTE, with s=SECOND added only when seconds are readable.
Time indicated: h=7 m=13
